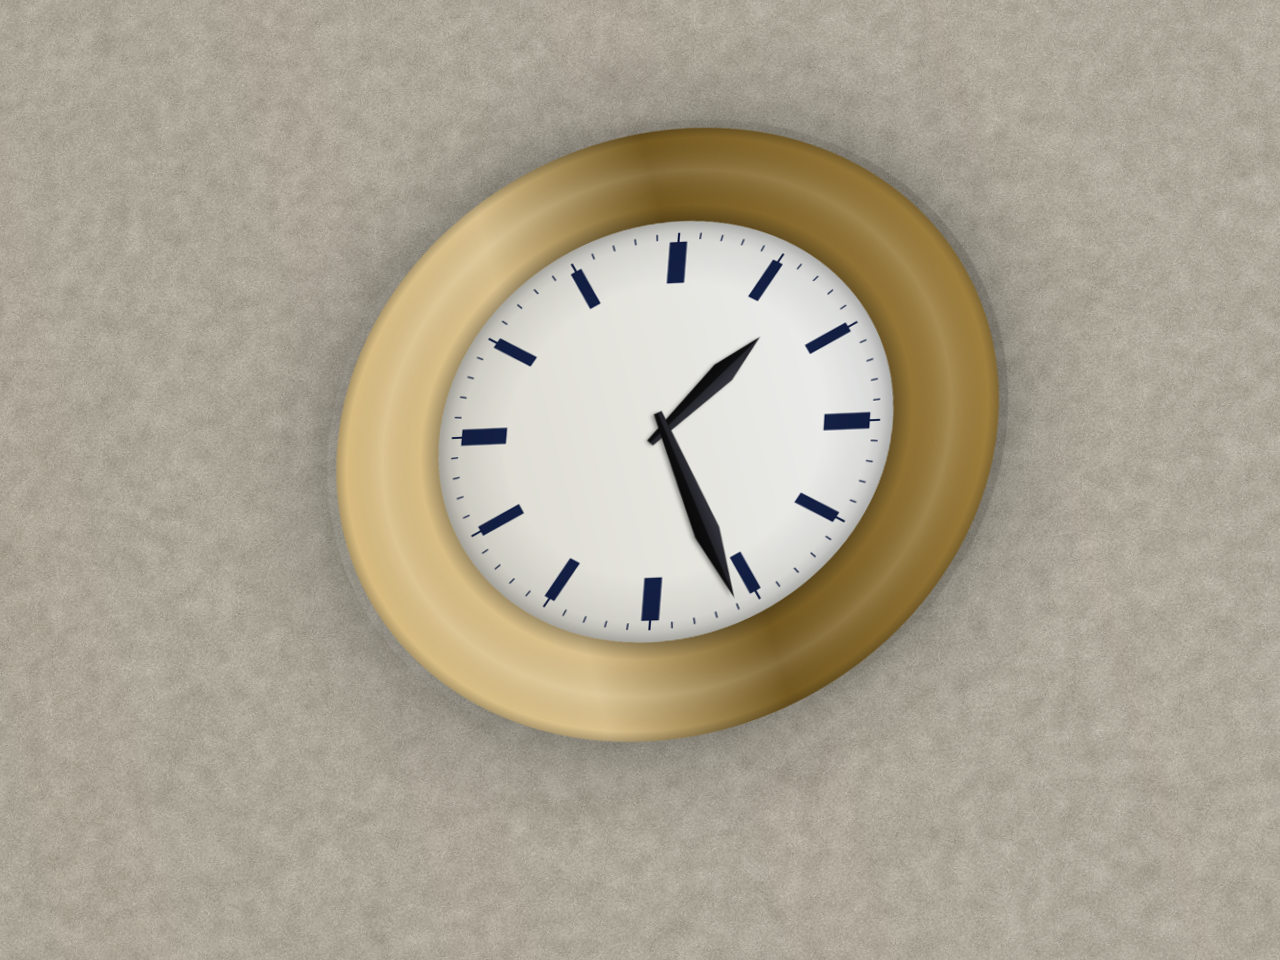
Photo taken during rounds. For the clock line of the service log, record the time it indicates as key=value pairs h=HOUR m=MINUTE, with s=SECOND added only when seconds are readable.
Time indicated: h=1 m=26
